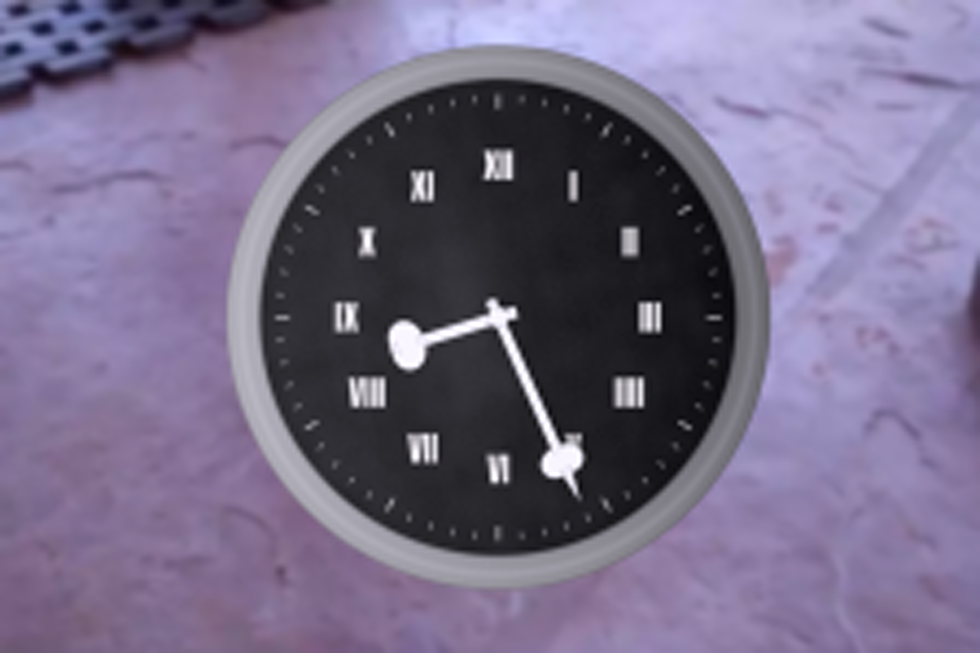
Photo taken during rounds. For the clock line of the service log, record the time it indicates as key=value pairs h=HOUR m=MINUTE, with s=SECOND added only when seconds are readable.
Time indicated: h=8 m=26
